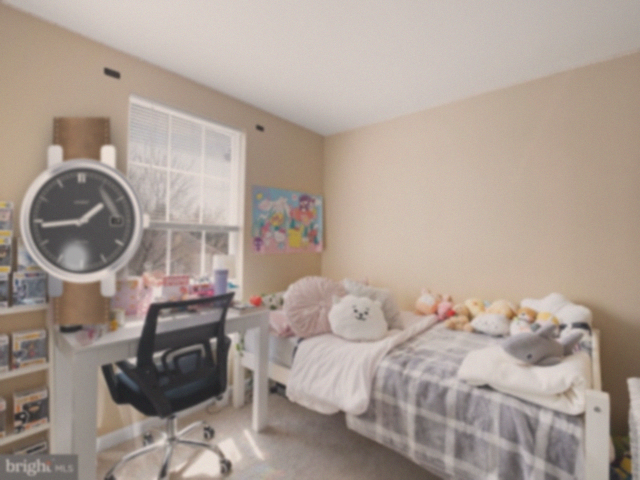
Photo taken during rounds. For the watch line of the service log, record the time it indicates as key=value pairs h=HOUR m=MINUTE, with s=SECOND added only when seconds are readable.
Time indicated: h=1 m=44
